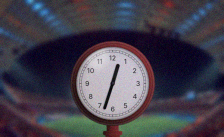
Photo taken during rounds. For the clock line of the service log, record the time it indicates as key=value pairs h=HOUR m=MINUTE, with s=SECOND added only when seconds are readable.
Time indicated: h=12 m=33
